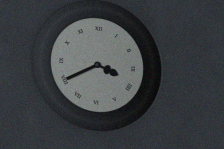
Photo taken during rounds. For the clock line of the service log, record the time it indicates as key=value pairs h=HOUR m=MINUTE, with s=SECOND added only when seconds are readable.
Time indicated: h=3 m=40
